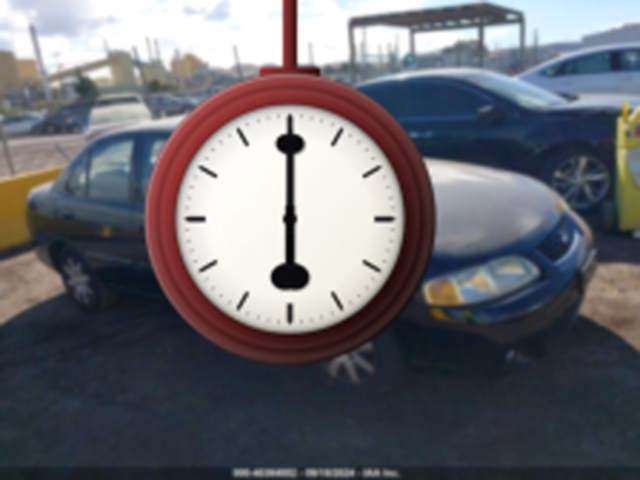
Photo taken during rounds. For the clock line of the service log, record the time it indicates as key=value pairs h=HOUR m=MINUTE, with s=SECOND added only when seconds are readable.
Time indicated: h=6 m=0
